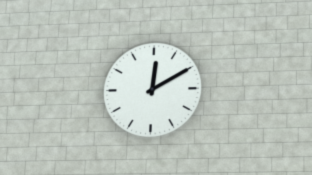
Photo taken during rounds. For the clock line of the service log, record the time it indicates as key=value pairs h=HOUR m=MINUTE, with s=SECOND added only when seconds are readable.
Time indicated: h=12 m=10
